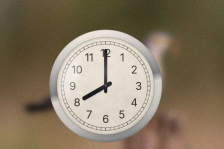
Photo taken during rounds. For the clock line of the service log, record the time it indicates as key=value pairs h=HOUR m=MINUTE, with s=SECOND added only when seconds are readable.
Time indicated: h=8 m=0
